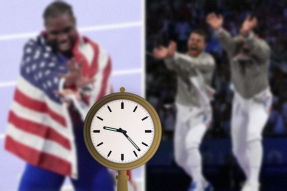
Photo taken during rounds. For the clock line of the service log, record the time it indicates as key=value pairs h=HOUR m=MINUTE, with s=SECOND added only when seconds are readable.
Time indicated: h=9 m=23
